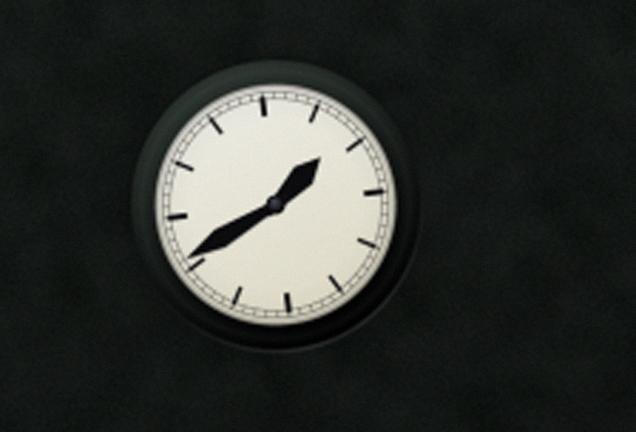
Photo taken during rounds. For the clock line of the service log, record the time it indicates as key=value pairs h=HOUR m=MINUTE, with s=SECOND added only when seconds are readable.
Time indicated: h=1 m=41
